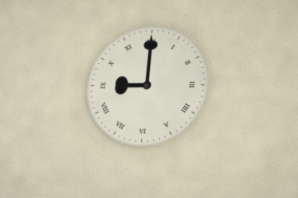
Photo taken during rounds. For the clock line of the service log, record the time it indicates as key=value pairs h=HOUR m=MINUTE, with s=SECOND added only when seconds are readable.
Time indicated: h=9 m=0
